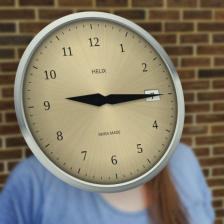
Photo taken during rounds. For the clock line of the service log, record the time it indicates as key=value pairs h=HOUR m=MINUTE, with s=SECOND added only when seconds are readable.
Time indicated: h=9 m=15
